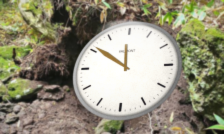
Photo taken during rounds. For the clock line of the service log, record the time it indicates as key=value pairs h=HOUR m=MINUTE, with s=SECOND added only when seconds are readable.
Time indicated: h=11 m=51
